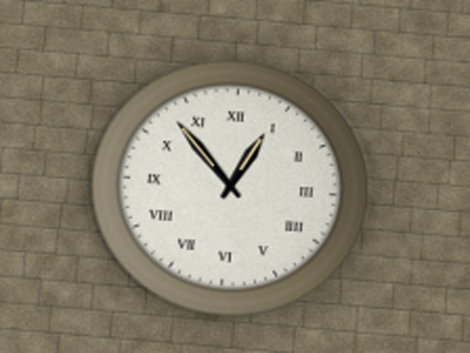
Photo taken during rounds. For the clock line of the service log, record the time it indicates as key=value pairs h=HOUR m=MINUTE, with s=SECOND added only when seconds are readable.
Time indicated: h=12 m=53
